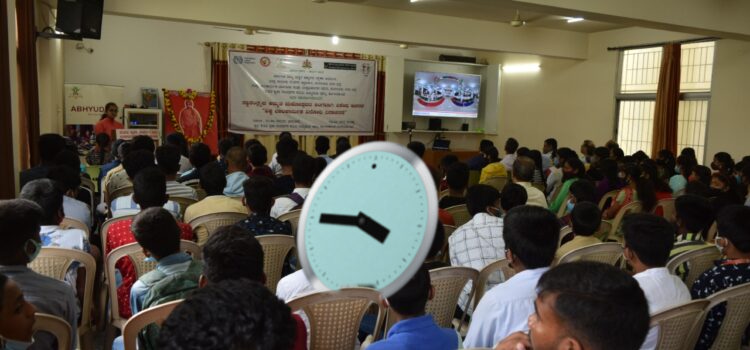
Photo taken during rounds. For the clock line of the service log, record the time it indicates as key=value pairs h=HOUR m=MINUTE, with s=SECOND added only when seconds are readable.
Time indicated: h=3 m=45
